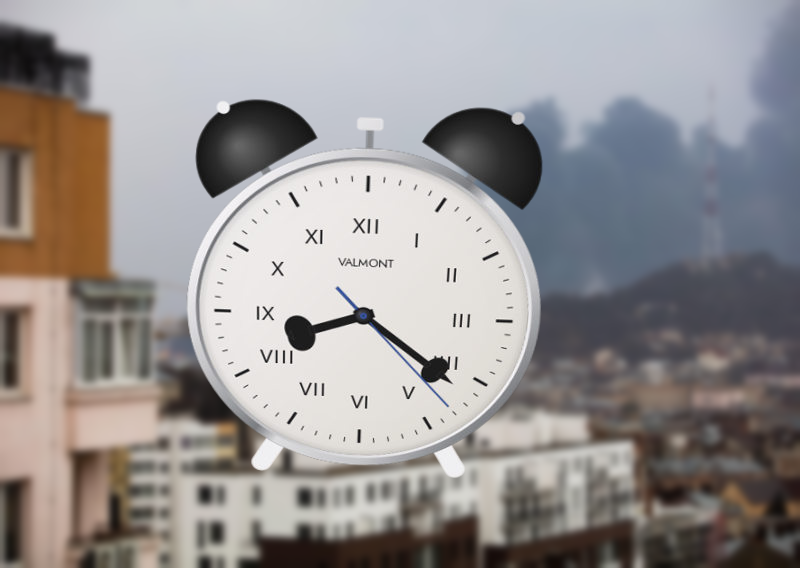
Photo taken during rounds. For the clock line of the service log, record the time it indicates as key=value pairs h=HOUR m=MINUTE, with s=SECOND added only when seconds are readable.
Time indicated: h=8 m=21 s=23
